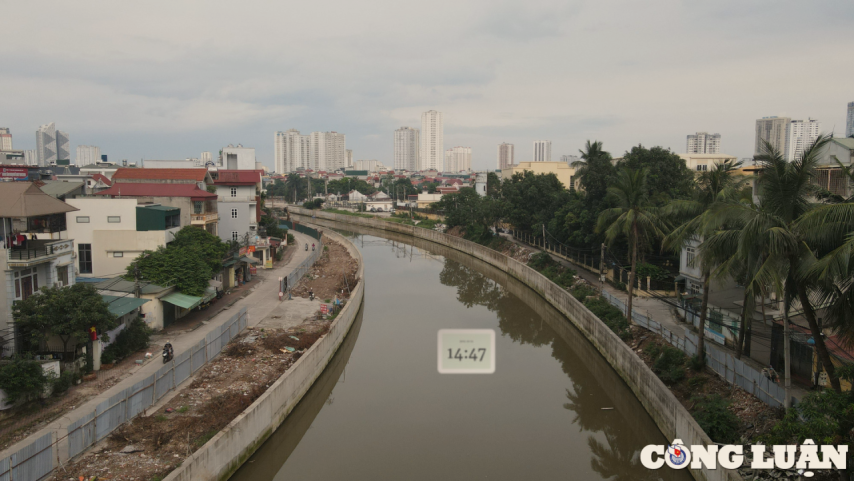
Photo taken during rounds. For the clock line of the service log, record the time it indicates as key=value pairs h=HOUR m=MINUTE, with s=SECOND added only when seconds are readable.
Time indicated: h=14 m=47
